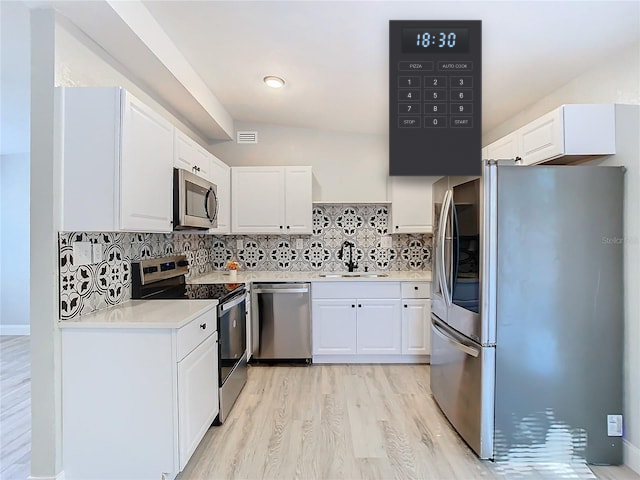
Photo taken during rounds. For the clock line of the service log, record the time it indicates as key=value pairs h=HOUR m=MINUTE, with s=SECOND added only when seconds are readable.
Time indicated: h=18 m=30
